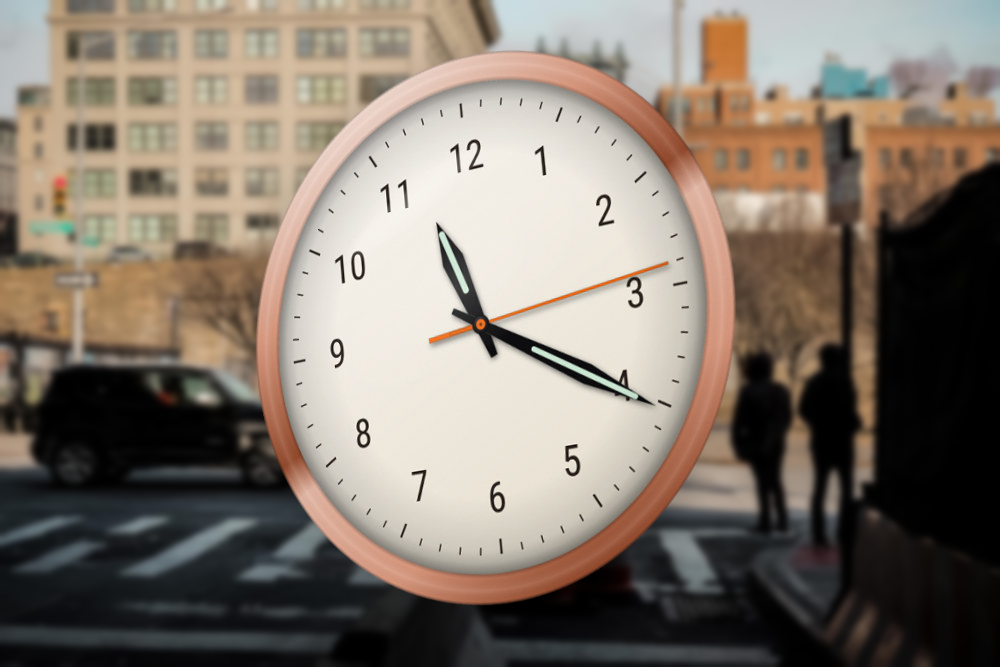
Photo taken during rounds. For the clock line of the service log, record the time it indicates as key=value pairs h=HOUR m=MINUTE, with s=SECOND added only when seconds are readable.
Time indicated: h=11 m=20 s=14
